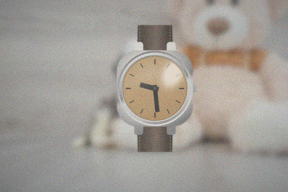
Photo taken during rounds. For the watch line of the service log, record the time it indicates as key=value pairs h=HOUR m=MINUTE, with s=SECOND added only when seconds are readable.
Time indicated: h=9 m=29
